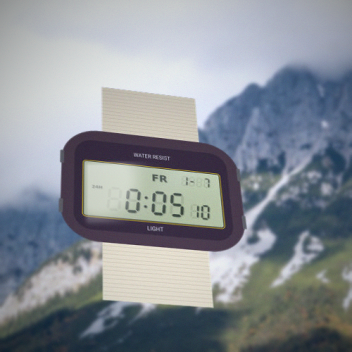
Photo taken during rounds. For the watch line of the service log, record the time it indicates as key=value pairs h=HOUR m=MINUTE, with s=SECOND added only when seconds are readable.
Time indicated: h=0 m=5 s=10
